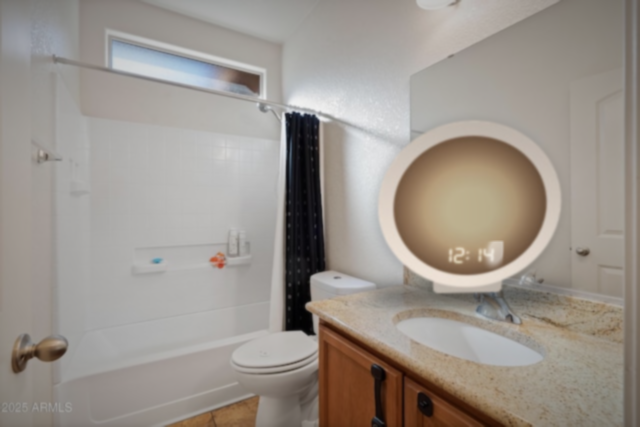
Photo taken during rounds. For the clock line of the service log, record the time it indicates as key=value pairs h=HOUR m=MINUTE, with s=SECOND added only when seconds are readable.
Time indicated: h=12 m=14
